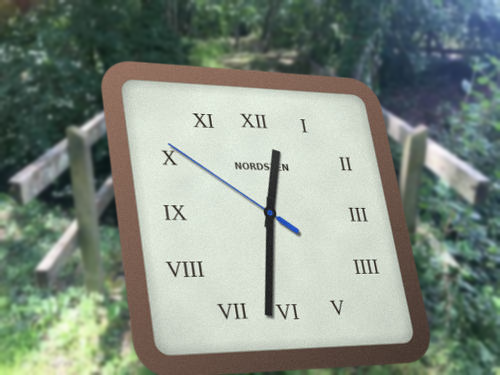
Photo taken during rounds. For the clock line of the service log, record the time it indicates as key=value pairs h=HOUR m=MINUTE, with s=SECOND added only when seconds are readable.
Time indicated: h=12 m=31 s=51
